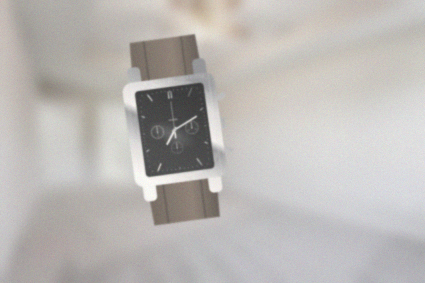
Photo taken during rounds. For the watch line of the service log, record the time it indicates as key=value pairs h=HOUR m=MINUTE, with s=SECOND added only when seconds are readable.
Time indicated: h=7 m=11
